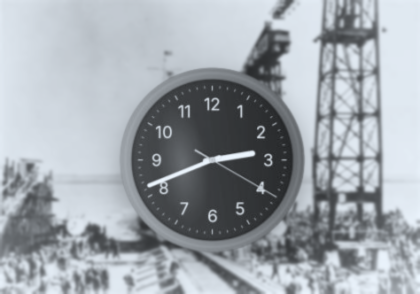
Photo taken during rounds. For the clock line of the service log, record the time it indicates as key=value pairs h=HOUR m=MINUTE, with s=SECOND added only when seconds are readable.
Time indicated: h=2 m=41 s=20
